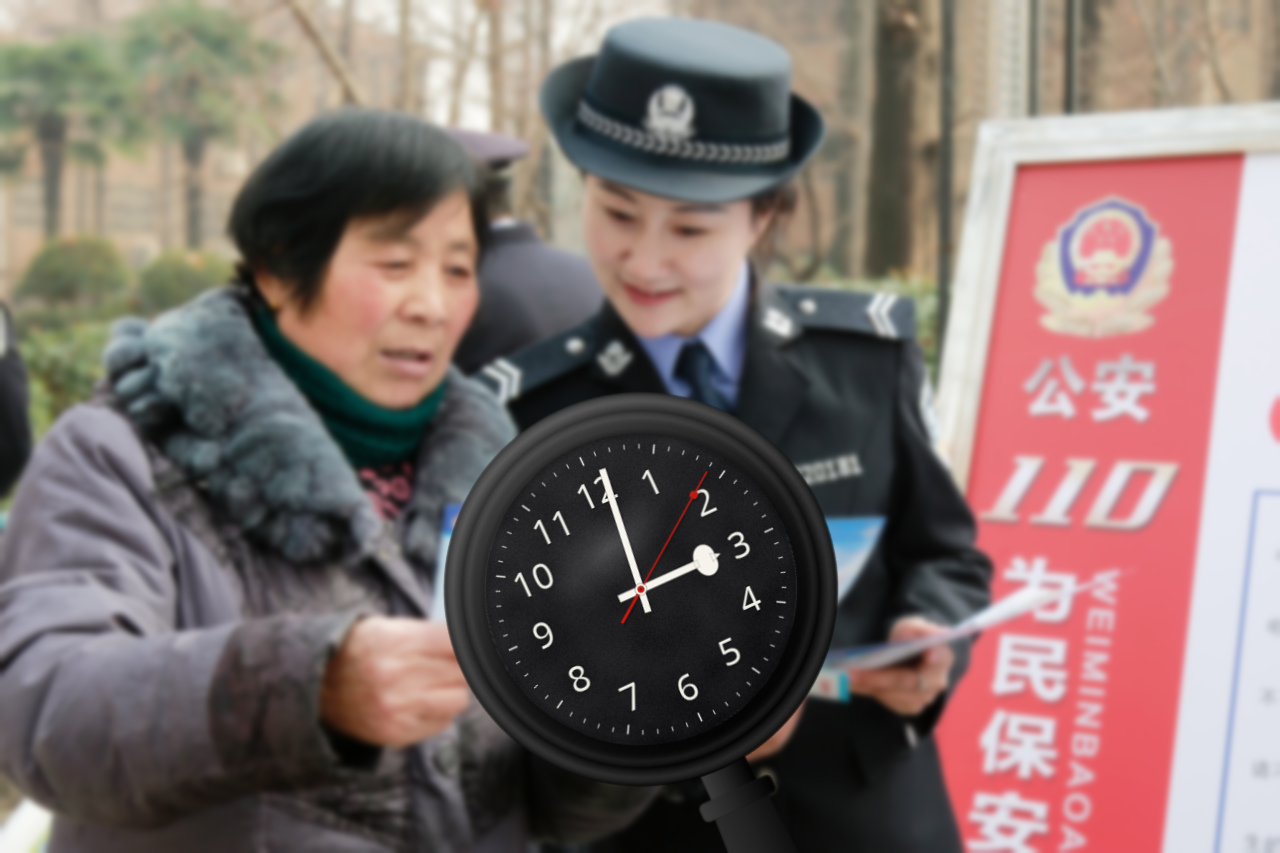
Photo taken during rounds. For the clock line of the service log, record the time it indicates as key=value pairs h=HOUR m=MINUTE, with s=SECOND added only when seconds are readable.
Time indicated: h=3 m=1 s=9
